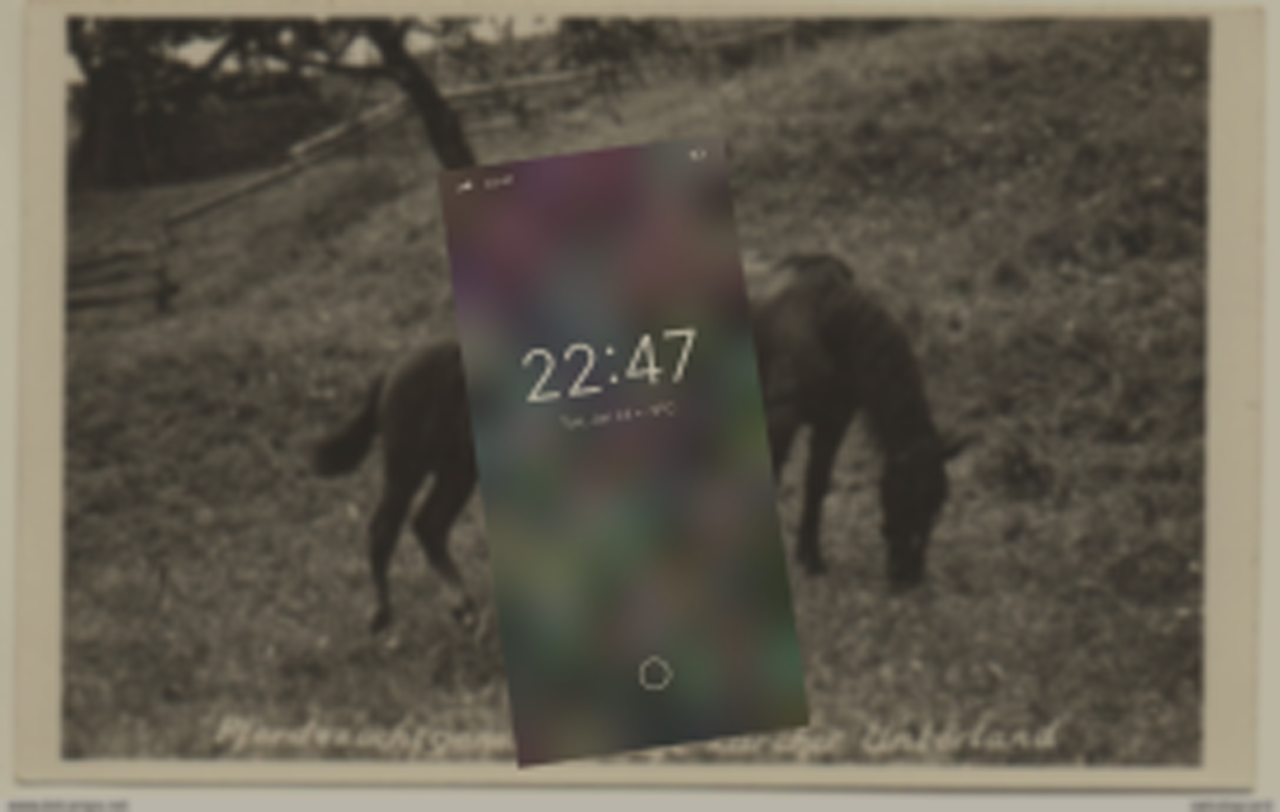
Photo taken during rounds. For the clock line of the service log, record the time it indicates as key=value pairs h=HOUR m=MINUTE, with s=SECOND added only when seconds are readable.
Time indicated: h=22 m=47
